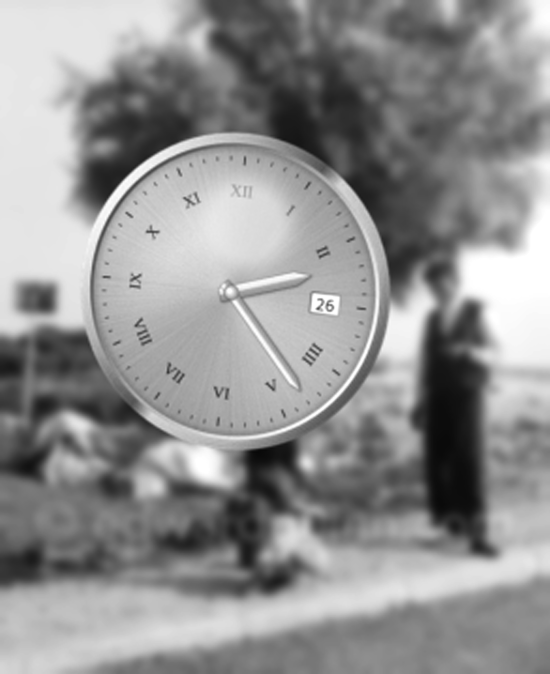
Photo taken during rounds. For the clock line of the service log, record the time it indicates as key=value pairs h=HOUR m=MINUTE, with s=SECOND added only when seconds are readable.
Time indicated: h=2 m=23
